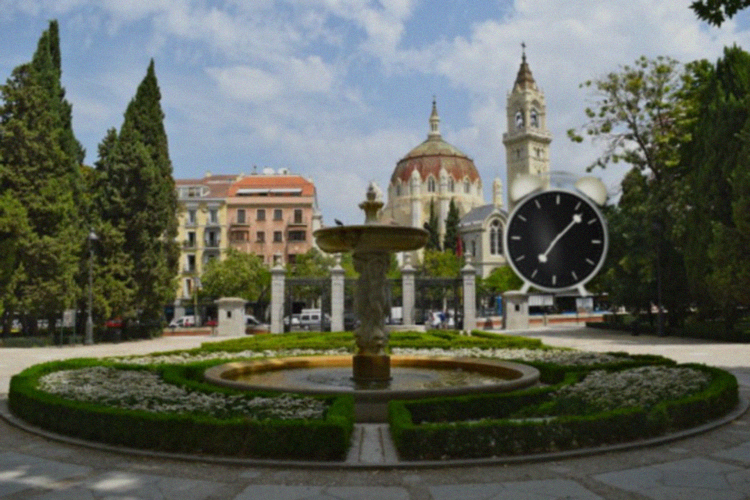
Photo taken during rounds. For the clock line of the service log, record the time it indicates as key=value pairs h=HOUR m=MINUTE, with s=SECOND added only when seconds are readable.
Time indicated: h=7 m=7
